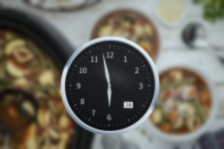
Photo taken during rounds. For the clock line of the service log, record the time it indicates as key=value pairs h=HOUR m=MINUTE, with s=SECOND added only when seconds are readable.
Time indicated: h=5 m=58
